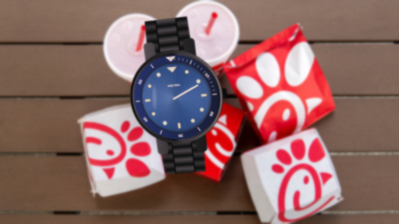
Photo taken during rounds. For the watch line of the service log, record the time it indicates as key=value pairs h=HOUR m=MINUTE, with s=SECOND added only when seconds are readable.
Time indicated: h=2 m=11
